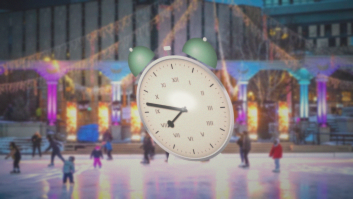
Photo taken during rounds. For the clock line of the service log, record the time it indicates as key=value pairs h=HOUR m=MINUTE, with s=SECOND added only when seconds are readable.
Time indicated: h=7 m=47
